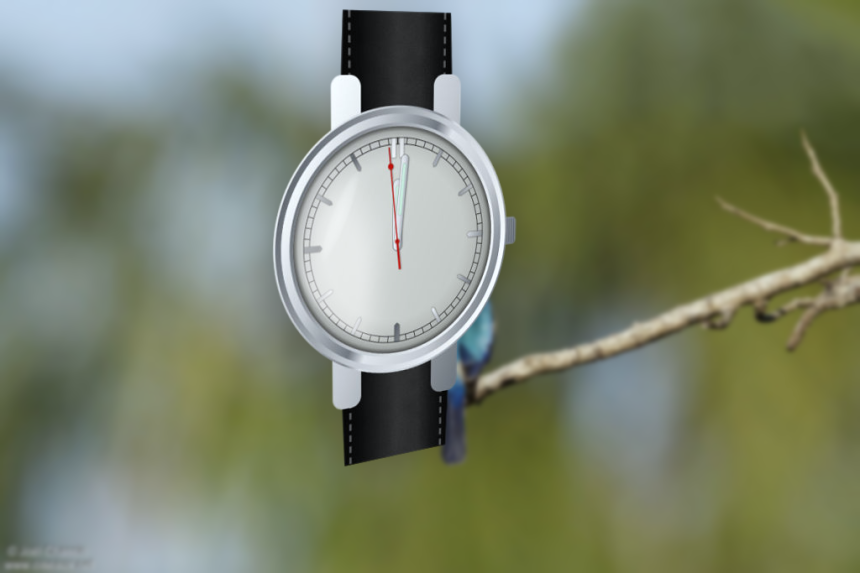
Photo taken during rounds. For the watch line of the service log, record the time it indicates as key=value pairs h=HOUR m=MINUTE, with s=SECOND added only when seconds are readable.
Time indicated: h=12 m=0 s=59
